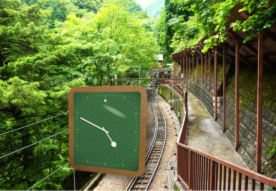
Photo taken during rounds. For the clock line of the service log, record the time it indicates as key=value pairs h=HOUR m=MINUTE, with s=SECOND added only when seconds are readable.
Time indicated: h=4 m=49
